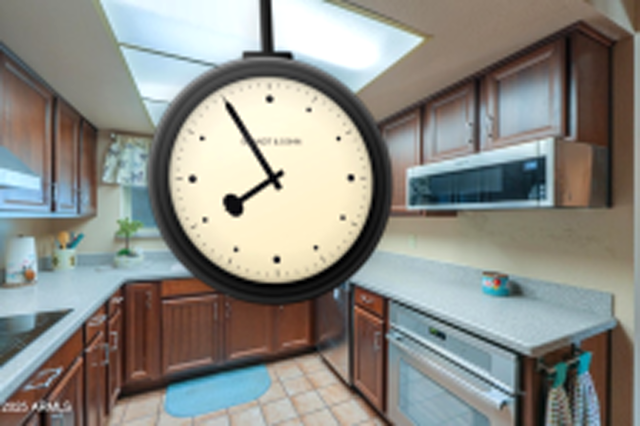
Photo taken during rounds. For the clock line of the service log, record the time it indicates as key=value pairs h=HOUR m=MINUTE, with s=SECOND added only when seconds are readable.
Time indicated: h=7 m=55
